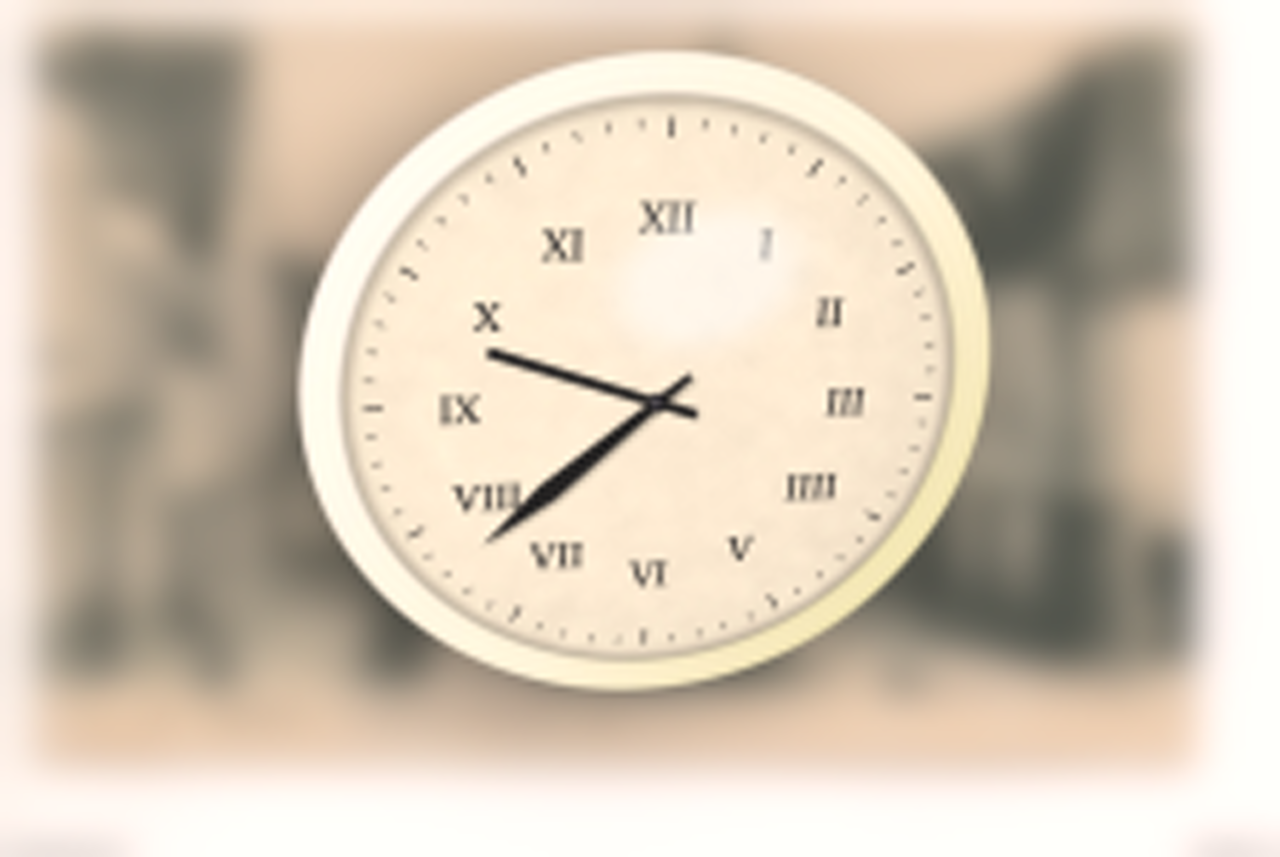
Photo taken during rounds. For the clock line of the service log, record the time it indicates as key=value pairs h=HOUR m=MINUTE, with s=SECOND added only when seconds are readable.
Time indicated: h=9 m=38
